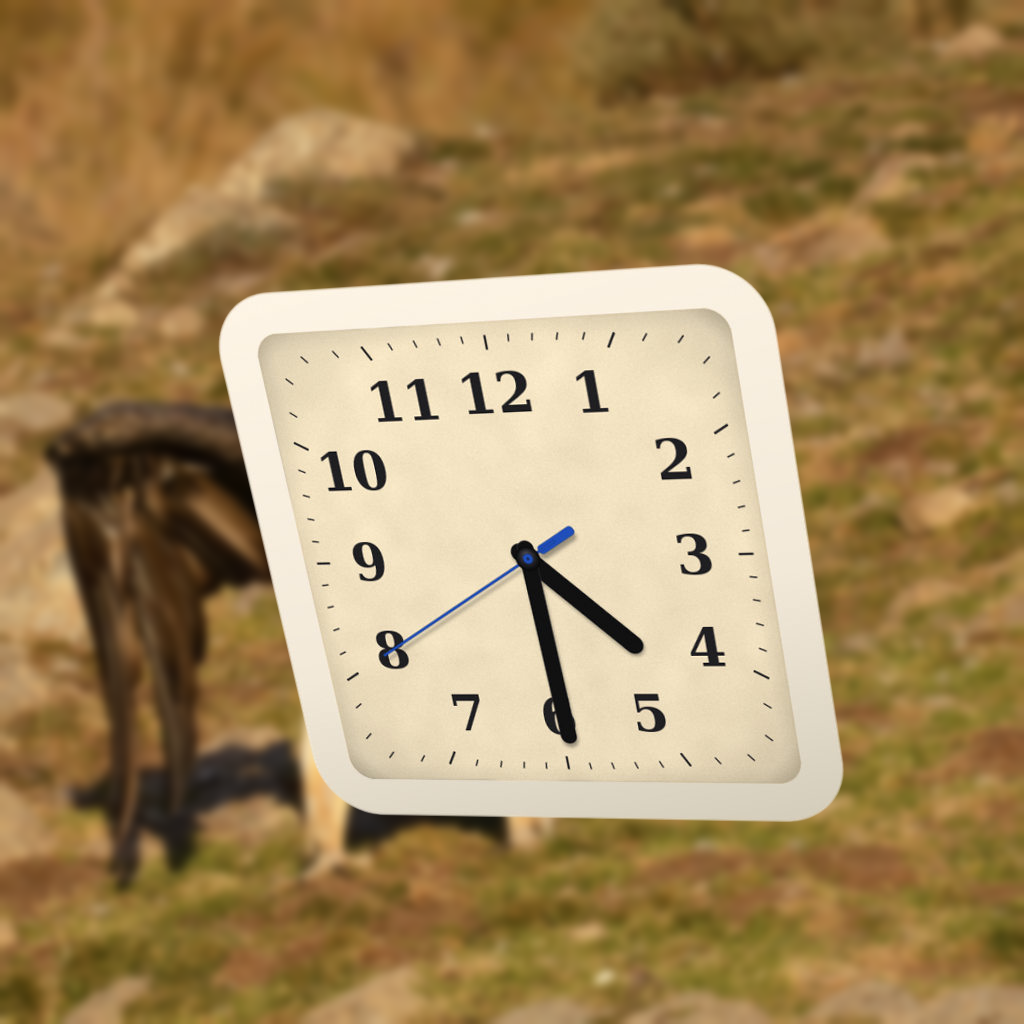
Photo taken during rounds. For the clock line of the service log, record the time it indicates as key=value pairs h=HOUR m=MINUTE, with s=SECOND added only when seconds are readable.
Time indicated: h=4 m=29 s=40
